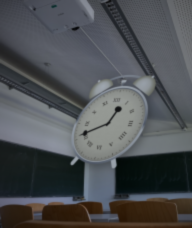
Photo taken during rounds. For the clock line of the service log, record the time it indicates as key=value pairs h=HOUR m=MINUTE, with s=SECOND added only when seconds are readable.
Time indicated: h=12 m=41
